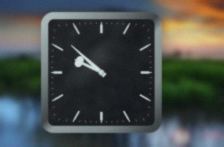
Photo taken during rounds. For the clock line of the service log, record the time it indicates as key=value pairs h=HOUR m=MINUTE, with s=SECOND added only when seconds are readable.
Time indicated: h=9 m=52
